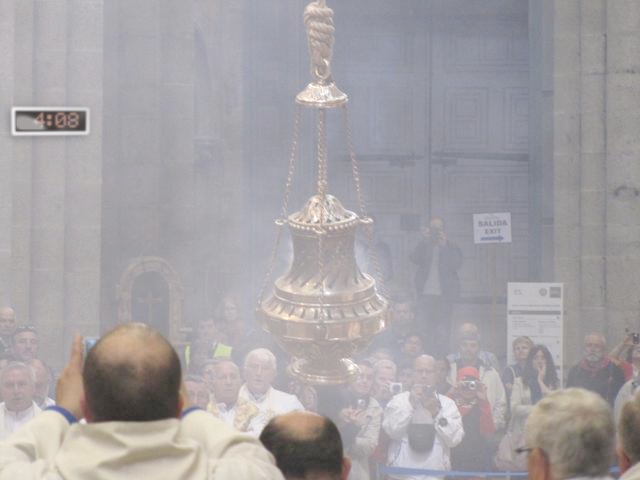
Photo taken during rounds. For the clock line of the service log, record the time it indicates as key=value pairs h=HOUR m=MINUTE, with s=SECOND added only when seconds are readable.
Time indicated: h=4 m=8
